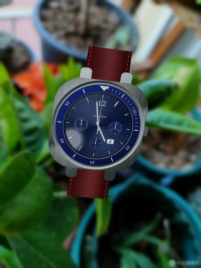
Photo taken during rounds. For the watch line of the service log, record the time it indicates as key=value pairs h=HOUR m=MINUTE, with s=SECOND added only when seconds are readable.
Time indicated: h=4 m=58
